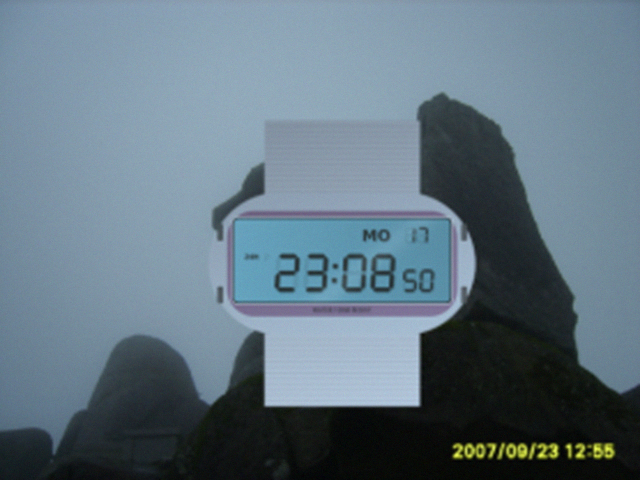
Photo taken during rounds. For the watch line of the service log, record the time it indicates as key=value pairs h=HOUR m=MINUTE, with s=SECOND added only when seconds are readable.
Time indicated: h=23 m=8 s=50
